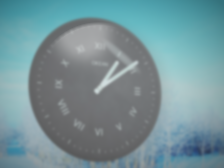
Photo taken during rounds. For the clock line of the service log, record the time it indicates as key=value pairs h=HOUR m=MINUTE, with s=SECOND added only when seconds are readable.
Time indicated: h=1 m=9
